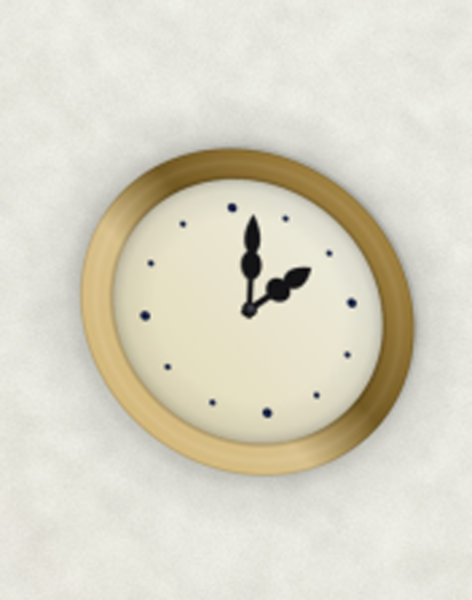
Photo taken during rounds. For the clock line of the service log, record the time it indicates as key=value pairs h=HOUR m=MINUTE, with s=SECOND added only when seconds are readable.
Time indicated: h=2 m=2
